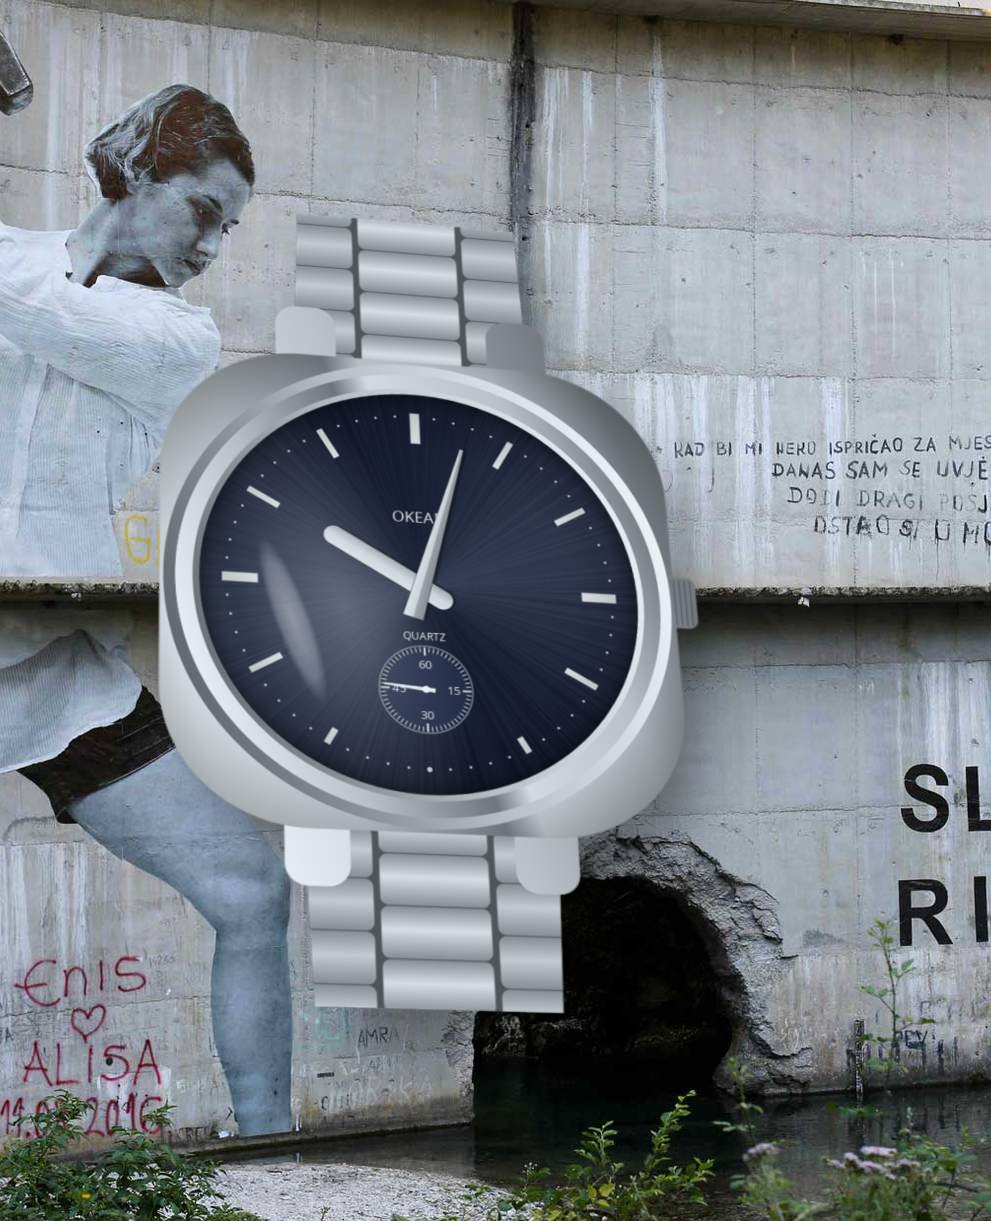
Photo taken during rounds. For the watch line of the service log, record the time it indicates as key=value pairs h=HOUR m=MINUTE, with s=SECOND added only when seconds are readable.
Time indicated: h=10 m=2 s=46
